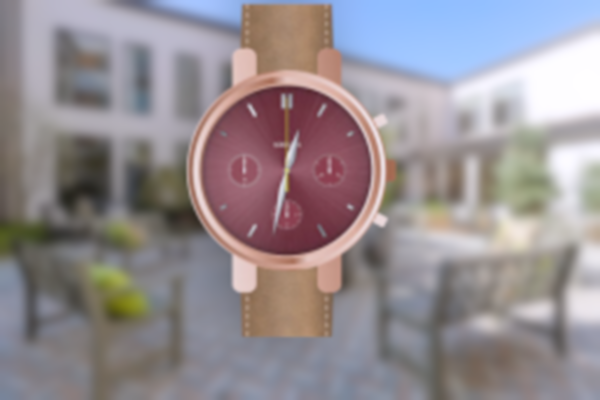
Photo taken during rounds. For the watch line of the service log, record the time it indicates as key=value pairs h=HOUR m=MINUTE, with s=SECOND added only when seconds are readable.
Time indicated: h=12 m=32
